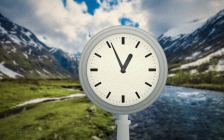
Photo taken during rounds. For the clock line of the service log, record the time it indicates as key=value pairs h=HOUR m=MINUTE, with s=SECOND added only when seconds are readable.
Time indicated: h=12 m=56
